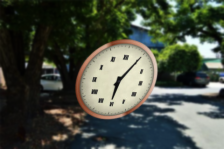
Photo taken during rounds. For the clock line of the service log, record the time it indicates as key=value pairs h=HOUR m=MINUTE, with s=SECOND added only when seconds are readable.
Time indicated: h=6 m=5
